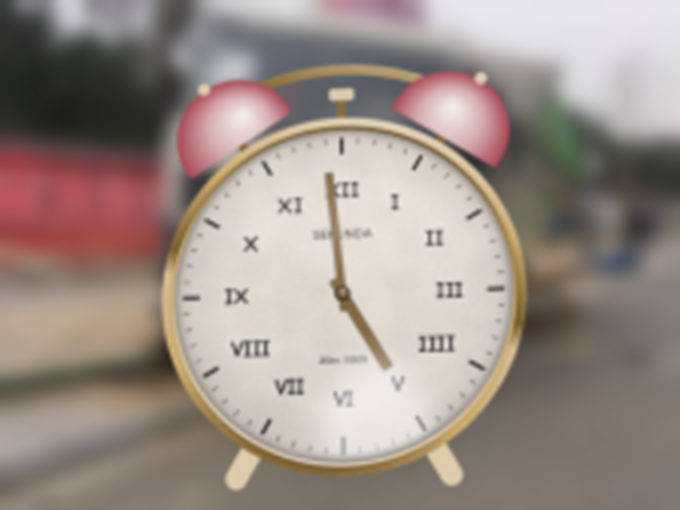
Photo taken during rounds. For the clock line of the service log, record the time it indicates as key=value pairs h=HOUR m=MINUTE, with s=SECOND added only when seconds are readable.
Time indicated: h=4 m=59
